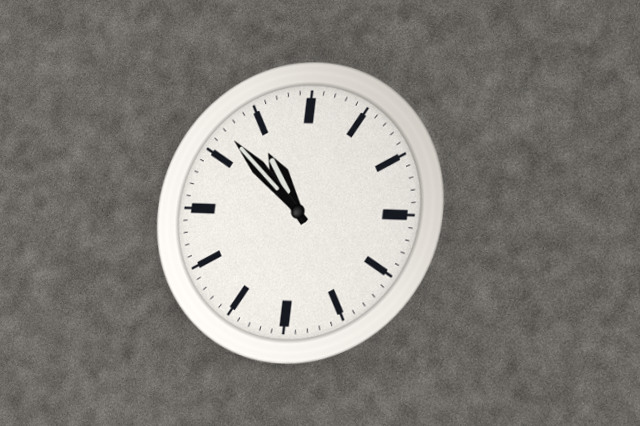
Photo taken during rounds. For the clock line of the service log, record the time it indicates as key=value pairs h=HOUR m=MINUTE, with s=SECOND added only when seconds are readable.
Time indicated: h=10 m=52
